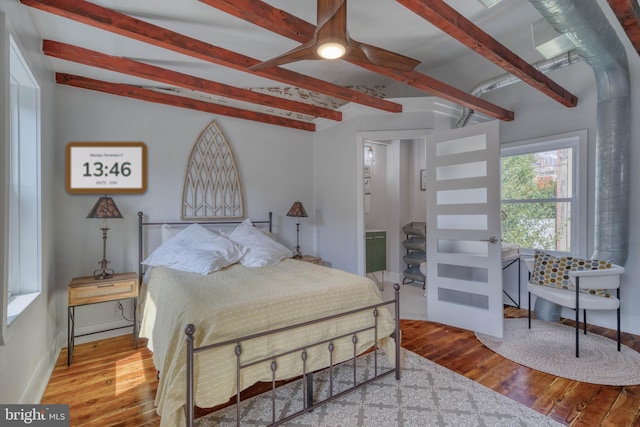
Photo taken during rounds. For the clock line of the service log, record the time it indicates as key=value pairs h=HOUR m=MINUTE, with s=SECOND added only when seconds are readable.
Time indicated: h=13 m=46
